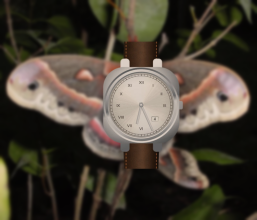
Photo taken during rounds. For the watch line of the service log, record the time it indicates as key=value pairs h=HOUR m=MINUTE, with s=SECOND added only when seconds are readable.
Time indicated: h=6 m=26
